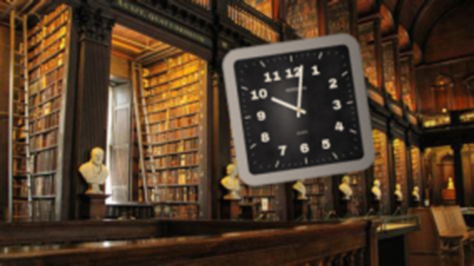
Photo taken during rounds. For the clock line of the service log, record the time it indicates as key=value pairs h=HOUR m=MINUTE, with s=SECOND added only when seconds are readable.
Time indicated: h=10 m=2
